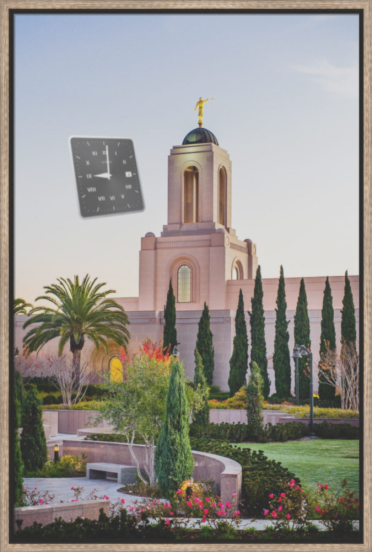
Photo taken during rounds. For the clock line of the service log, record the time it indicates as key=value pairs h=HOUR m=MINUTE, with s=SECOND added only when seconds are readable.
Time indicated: h=9 m=1
